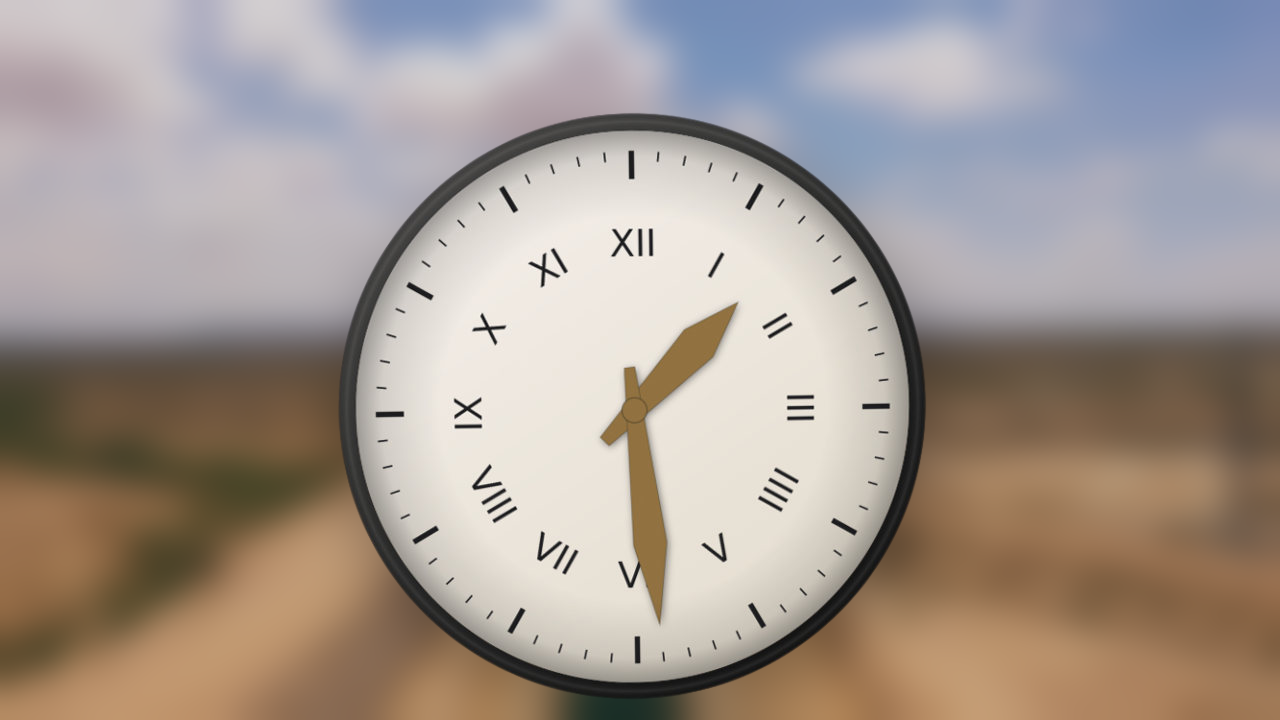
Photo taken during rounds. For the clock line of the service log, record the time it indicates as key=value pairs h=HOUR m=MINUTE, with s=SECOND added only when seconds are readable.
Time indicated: h=1 m=29
